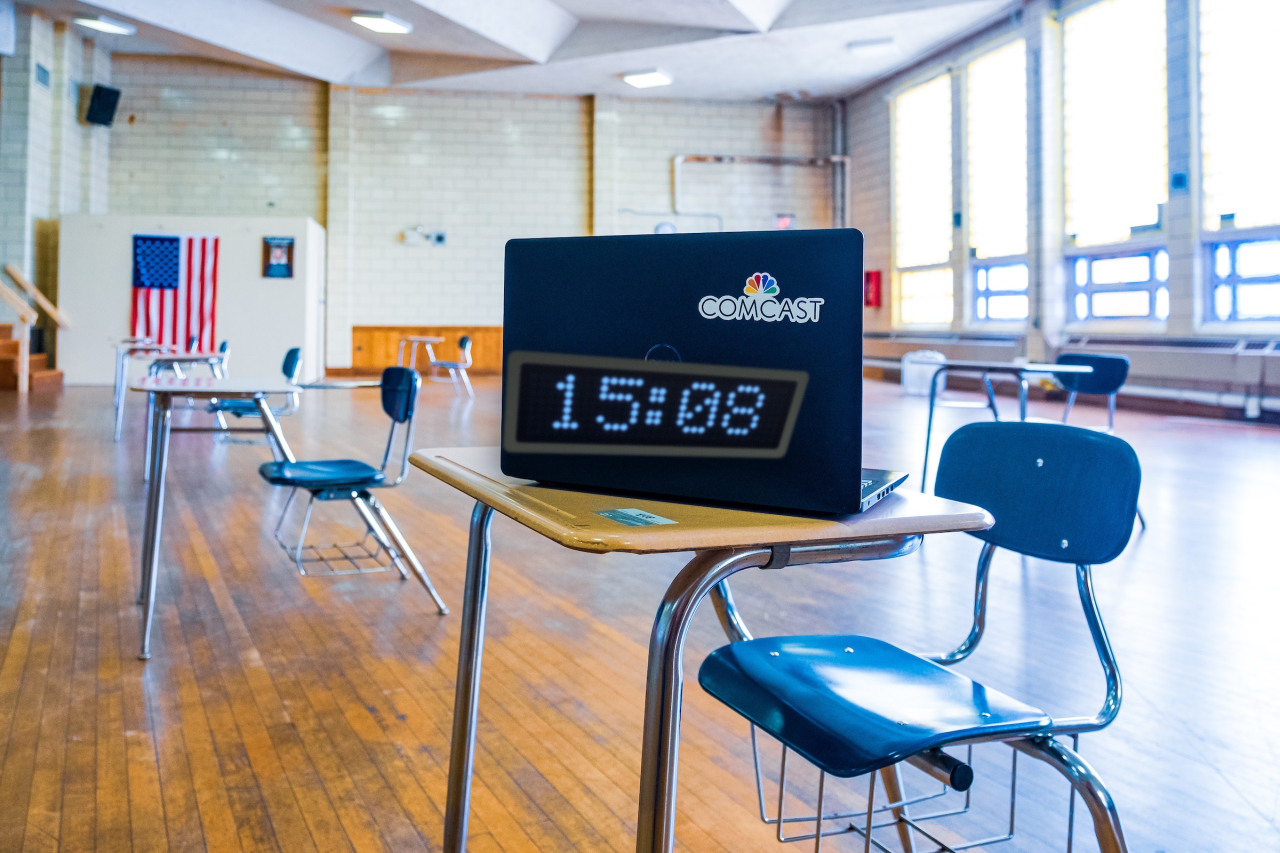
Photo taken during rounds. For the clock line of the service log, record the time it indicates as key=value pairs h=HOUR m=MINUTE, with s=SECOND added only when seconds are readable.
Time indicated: h=15 m=8
